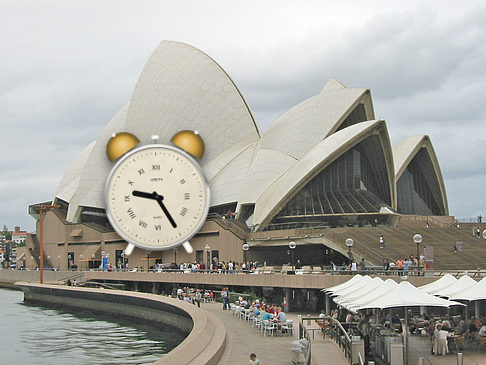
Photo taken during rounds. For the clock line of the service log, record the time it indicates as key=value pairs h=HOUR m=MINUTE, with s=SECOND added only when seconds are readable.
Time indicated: h=9 m=25
